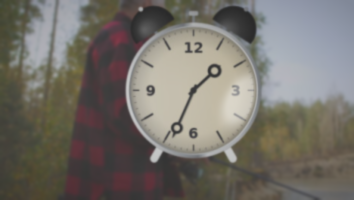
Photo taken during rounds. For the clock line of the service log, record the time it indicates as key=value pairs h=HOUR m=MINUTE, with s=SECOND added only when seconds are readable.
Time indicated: h=1 m=34
